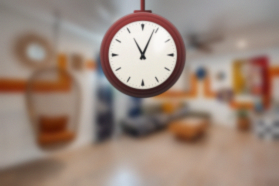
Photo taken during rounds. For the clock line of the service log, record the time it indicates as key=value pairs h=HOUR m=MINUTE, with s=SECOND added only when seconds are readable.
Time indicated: h=11 m=4
